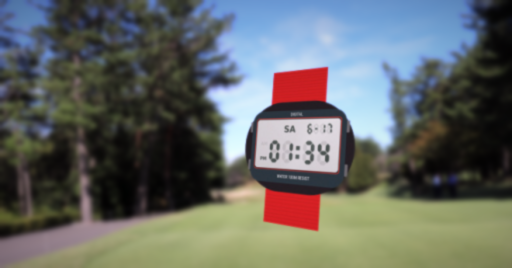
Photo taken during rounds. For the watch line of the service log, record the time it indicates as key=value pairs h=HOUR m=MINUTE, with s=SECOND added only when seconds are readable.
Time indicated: h=1 m=34
